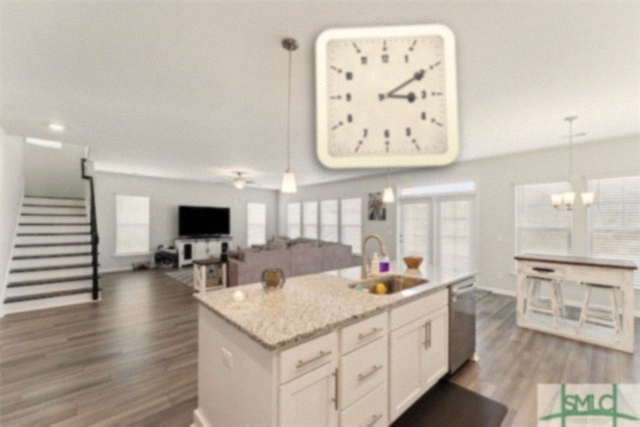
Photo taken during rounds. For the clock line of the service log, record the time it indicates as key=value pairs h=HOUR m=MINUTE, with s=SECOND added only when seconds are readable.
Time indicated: h=3 m=10
